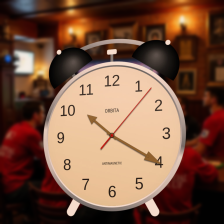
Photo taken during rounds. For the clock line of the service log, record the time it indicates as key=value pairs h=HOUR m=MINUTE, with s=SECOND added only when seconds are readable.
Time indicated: h=10 m=20 s=7
